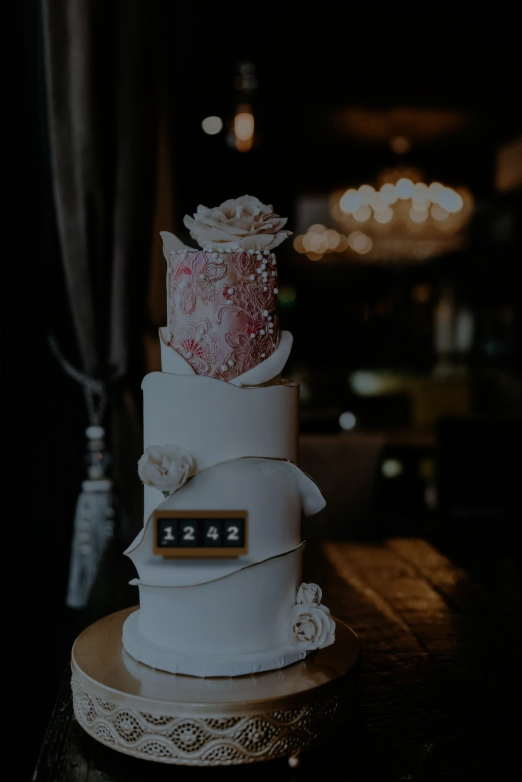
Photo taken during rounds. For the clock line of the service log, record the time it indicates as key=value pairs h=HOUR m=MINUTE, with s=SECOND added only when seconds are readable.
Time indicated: h=12 m=42
